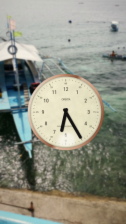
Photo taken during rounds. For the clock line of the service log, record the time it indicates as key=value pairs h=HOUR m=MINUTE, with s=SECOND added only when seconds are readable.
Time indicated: h=6 m=25
